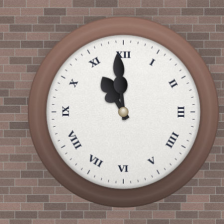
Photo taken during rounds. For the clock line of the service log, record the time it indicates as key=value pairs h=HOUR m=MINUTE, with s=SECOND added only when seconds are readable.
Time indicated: h=10 m=59
